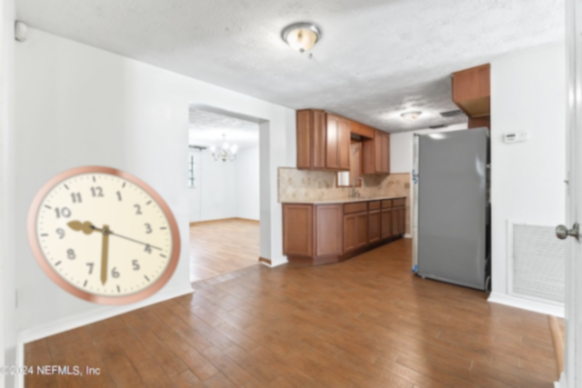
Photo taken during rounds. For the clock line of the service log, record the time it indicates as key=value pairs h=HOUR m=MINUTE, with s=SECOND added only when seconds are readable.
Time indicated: h=9 m=32 s=19
